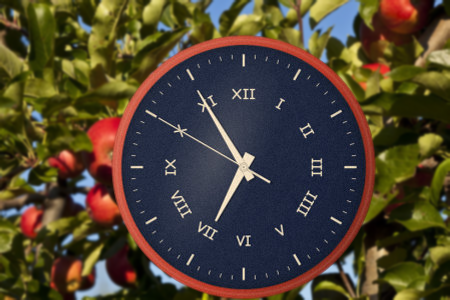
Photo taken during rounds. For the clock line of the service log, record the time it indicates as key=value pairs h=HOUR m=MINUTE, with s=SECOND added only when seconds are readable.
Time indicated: h=6 m=54 s=50
